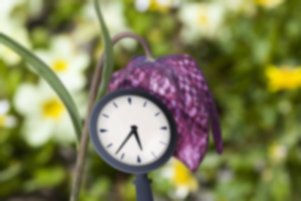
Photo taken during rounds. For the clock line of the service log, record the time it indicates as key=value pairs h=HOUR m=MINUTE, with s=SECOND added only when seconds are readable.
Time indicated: h=5 m=37
